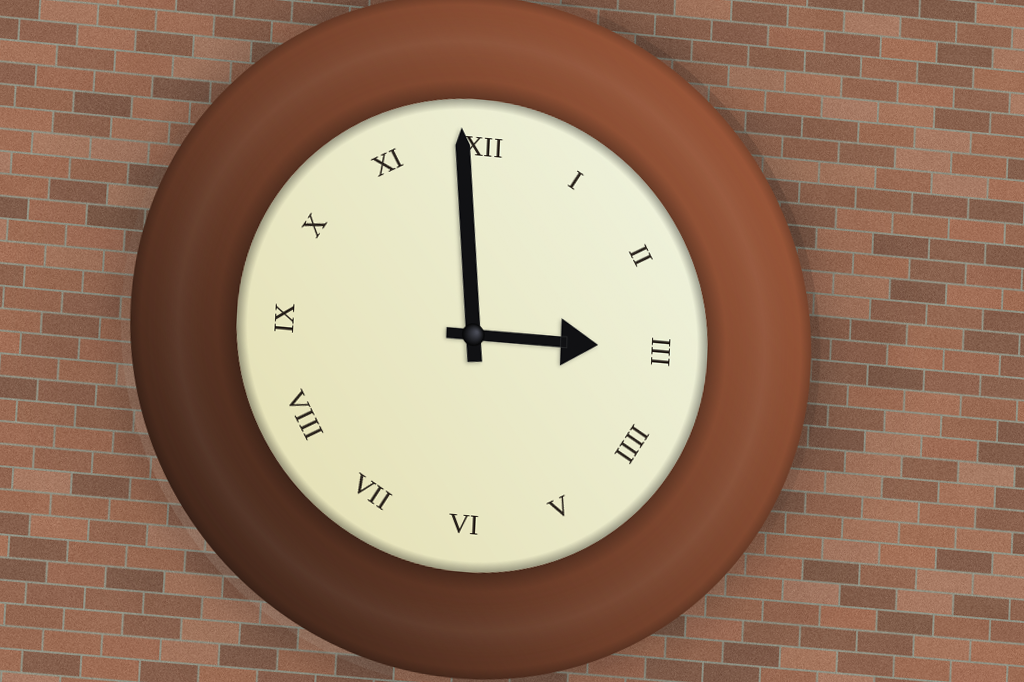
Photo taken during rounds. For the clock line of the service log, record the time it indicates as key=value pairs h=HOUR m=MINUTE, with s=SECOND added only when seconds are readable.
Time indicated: h=2 m=59
